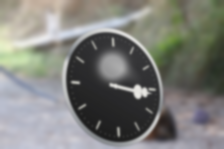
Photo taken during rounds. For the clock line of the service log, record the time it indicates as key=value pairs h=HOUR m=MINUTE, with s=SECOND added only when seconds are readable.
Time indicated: h=3 m=16
